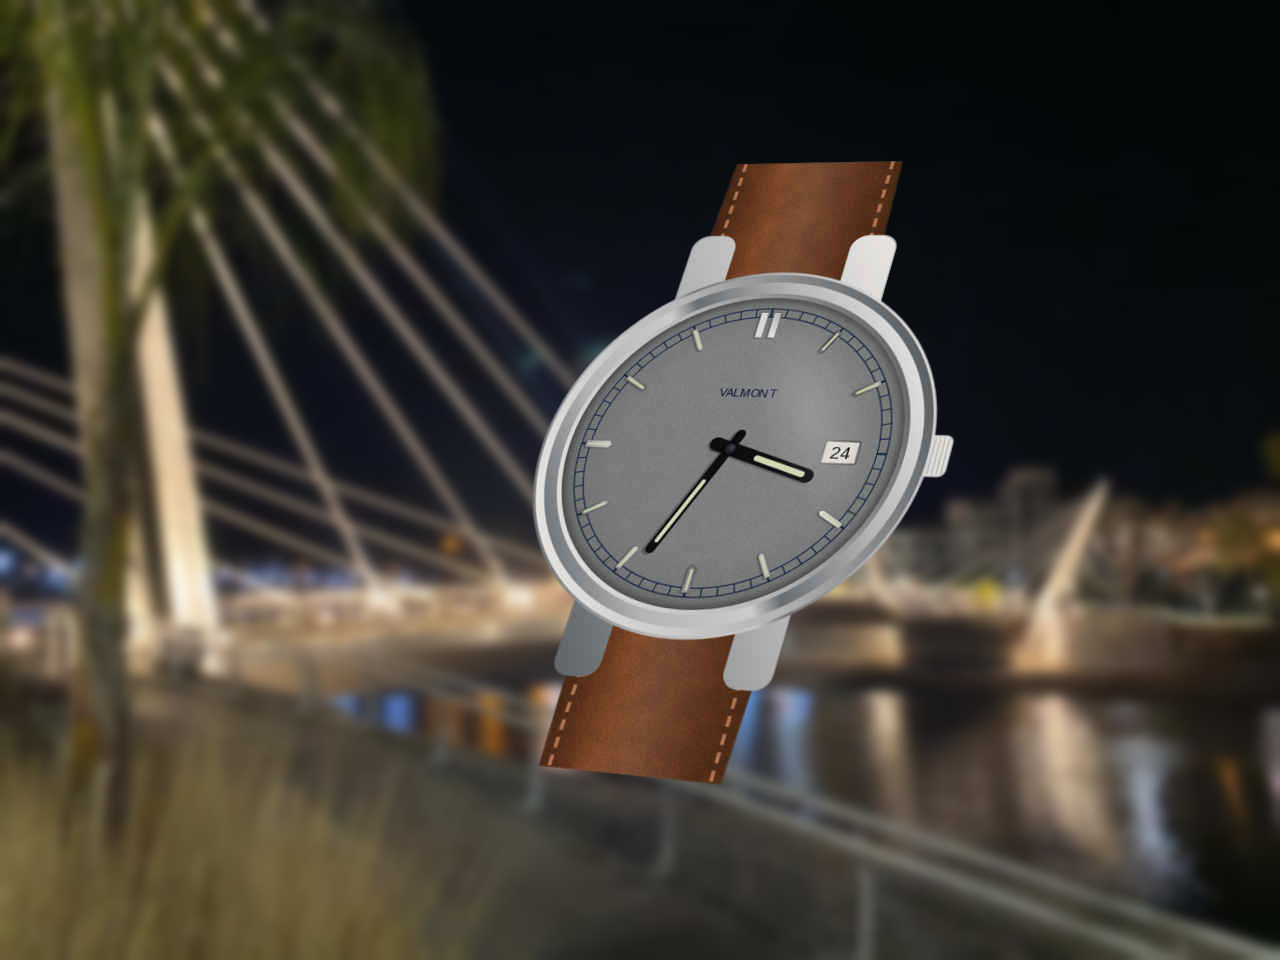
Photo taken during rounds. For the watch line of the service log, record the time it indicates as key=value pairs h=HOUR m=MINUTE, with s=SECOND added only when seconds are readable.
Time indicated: h=3 m=34
